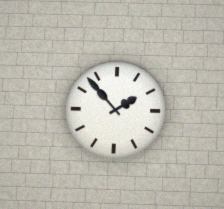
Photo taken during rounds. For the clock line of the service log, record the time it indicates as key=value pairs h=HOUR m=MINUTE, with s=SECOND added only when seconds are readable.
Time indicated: h=1 m=53
